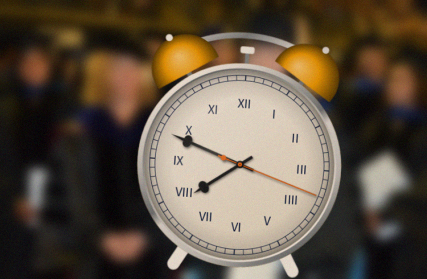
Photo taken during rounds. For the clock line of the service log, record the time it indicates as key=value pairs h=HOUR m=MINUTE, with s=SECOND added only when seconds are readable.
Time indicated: h=7 m=48 s=18
